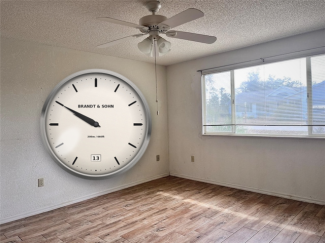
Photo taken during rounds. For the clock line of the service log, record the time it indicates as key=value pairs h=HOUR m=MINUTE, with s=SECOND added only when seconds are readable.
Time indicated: h=9 m=50
